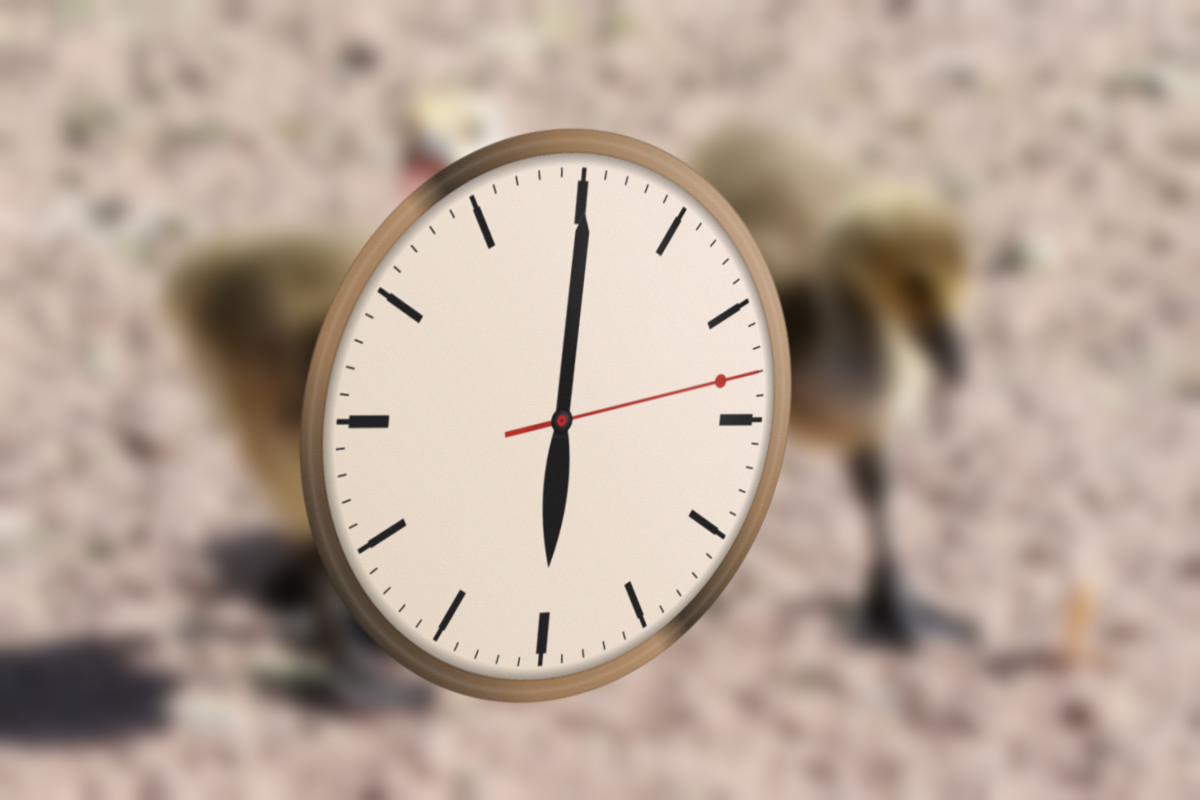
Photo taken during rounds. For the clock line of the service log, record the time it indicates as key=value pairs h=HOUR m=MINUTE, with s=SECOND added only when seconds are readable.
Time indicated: h=6 m=0 s=13
